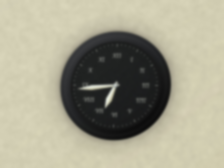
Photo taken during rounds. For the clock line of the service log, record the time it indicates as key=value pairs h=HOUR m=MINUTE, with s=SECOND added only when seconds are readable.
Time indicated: h=6 m=44
